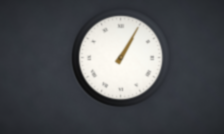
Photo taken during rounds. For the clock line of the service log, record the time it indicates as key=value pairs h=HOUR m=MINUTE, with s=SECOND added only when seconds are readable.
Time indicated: h=1 m=5
